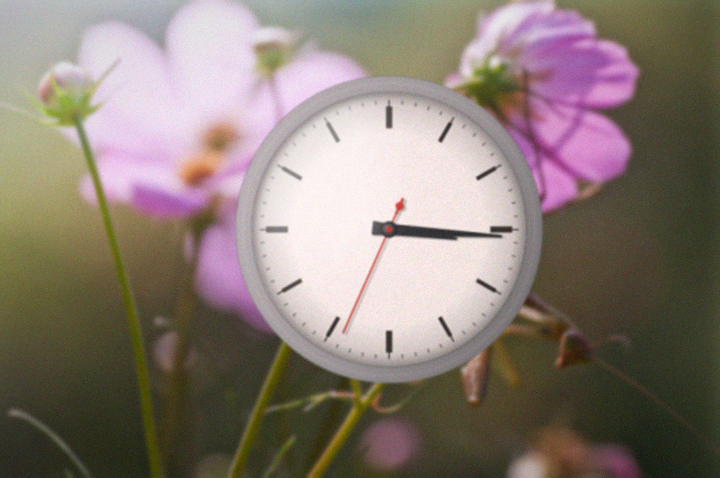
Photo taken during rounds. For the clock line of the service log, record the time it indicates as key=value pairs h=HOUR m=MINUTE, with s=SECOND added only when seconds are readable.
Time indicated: h=3 m=15 s=34
